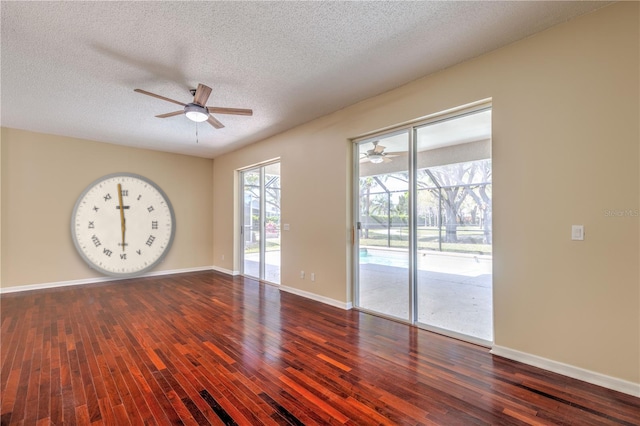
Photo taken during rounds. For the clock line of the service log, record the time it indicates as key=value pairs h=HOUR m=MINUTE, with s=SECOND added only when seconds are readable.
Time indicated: h=5 m=59
